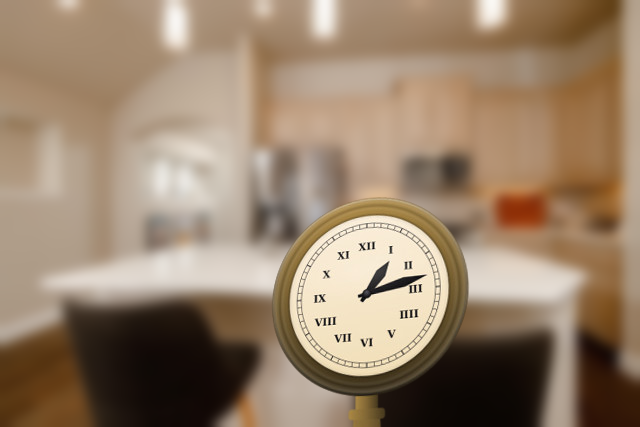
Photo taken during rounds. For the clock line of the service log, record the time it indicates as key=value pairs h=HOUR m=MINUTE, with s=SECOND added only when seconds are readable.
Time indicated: h=1 m=13
